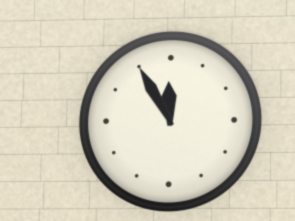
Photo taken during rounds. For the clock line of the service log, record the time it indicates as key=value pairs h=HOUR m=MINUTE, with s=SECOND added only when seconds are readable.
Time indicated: h=11 m=55
